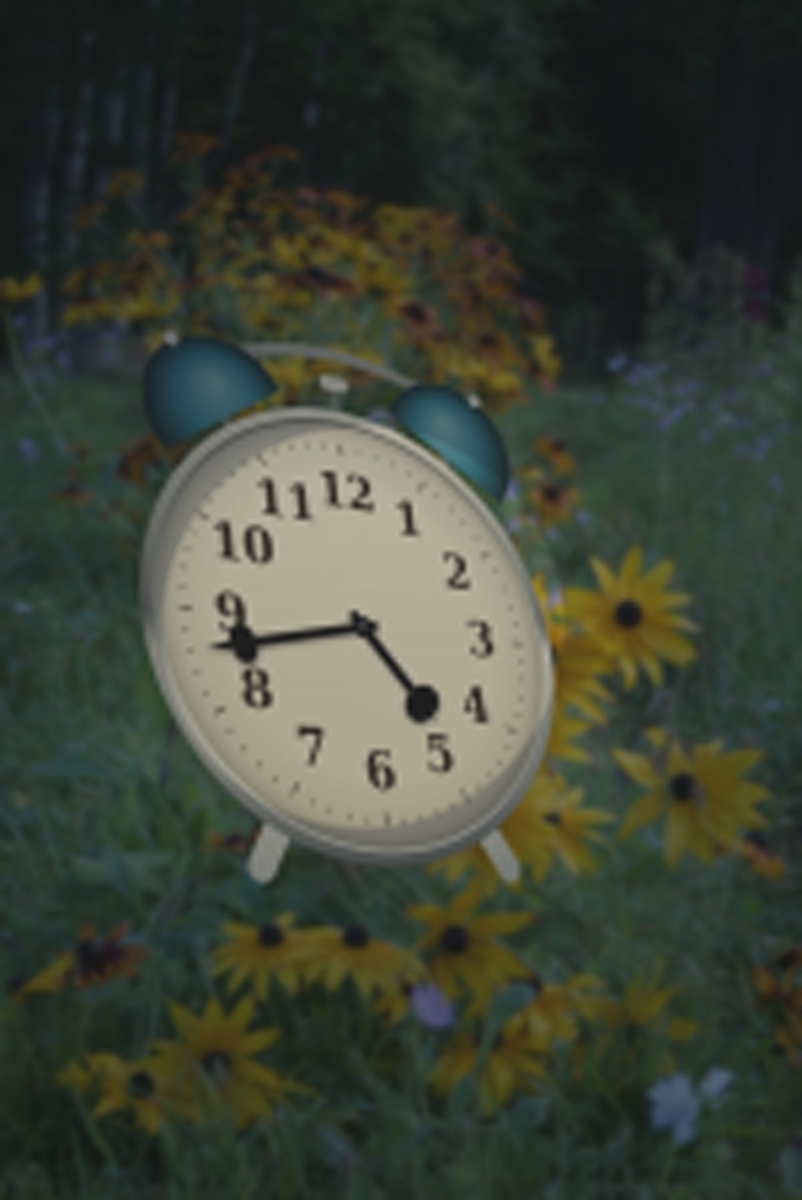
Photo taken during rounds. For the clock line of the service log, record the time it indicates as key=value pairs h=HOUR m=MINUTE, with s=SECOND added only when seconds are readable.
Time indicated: h=4 m=43
